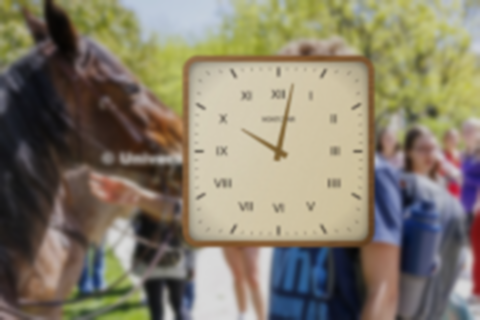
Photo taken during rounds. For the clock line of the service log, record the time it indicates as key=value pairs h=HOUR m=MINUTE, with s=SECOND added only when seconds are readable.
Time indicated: h=10 m=2
